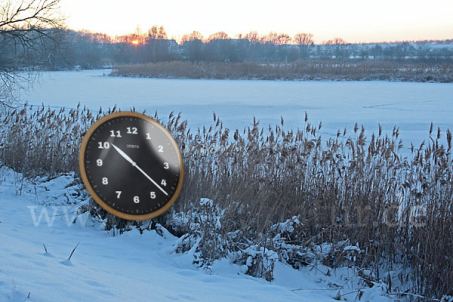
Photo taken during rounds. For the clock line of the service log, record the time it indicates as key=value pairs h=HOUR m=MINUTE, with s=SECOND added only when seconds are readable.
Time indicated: h=10 m=22
